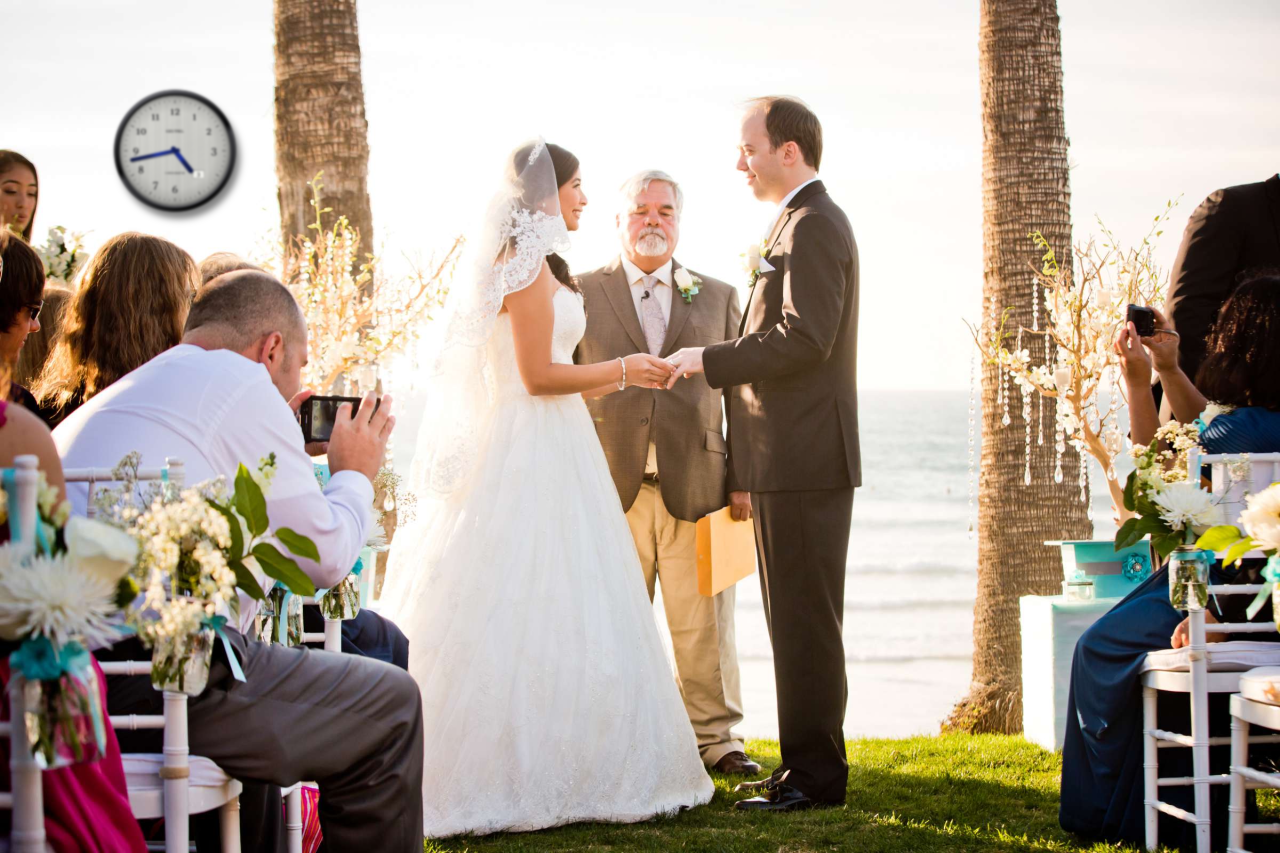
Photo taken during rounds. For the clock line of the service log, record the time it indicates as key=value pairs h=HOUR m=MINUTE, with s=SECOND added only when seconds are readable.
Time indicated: h=4 m=43
